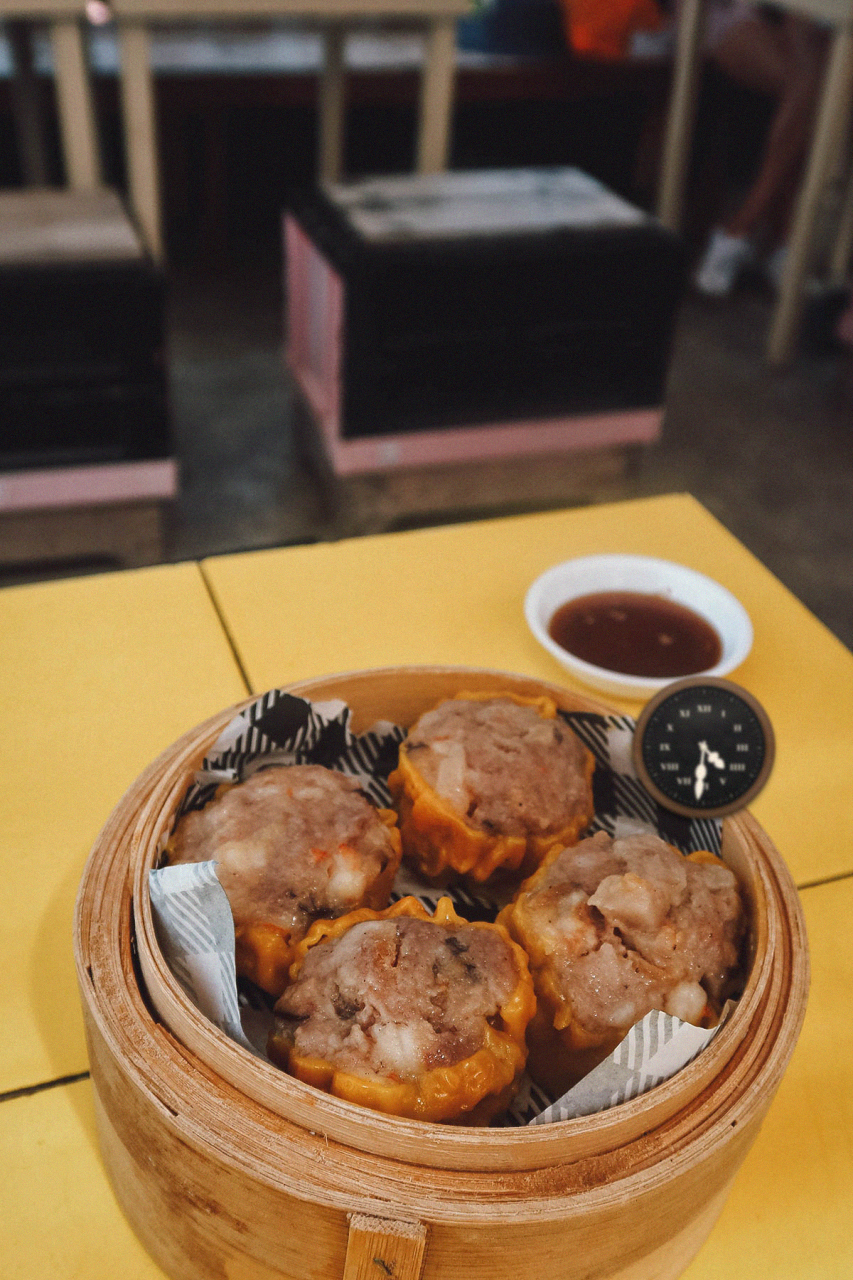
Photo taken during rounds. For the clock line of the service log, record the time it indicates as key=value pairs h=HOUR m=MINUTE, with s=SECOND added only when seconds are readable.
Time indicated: h=4 m=31
